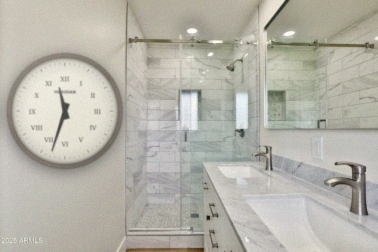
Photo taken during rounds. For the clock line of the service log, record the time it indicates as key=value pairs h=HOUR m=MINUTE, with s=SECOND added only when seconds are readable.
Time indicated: h=11 m=33
